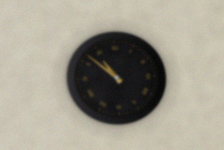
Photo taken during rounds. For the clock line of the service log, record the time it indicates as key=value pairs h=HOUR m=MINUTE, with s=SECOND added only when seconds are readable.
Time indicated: h=10 m=52
